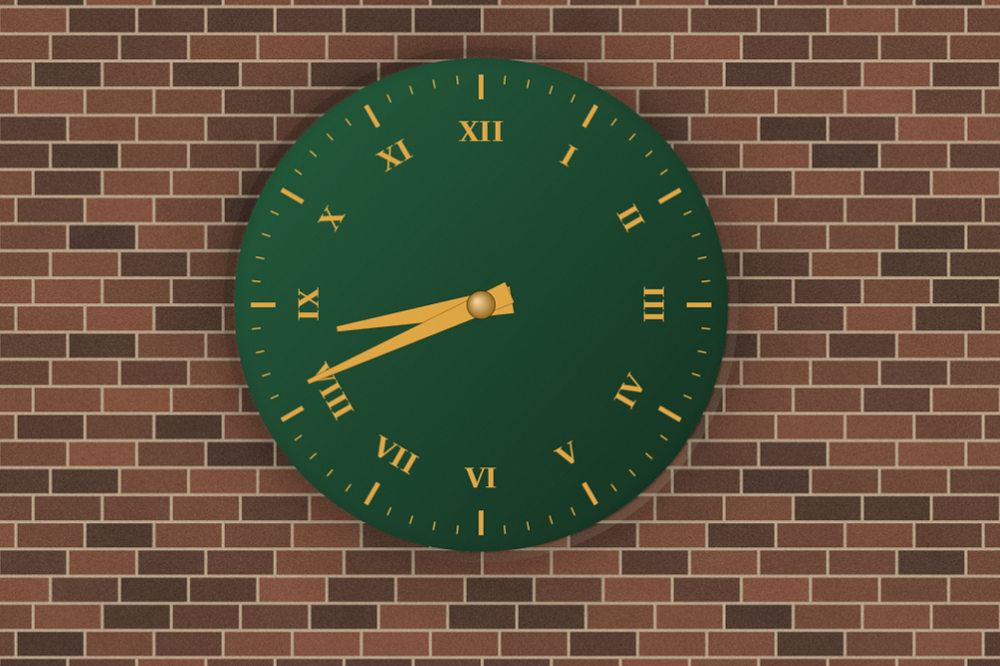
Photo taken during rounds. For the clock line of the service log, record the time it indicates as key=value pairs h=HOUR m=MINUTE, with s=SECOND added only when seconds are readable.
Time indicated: h=8 m=41
